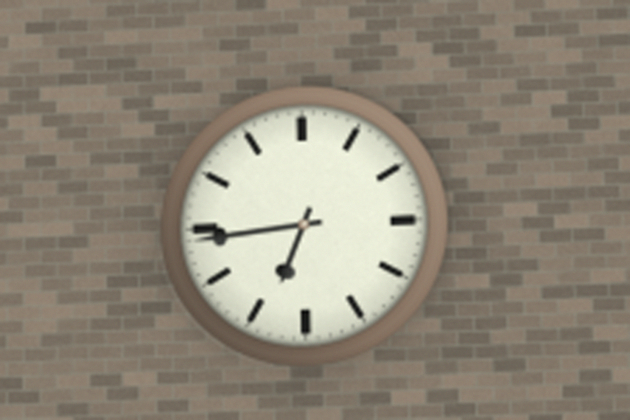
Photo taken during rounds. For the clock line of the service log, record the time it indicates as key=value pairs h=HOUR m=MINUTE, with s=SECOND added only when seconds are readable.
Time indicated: h=6 m=44
